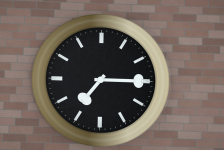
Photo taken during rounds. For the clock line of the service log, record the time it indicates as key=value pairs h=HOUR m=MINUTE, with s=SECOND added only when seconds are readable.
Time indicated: h=7 m=15
